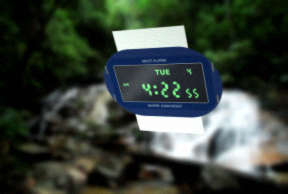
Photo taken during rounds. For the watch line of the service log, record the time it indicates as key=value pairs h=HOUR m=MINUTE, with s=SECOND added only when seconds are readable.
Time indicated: h=4 m=22 s=55
